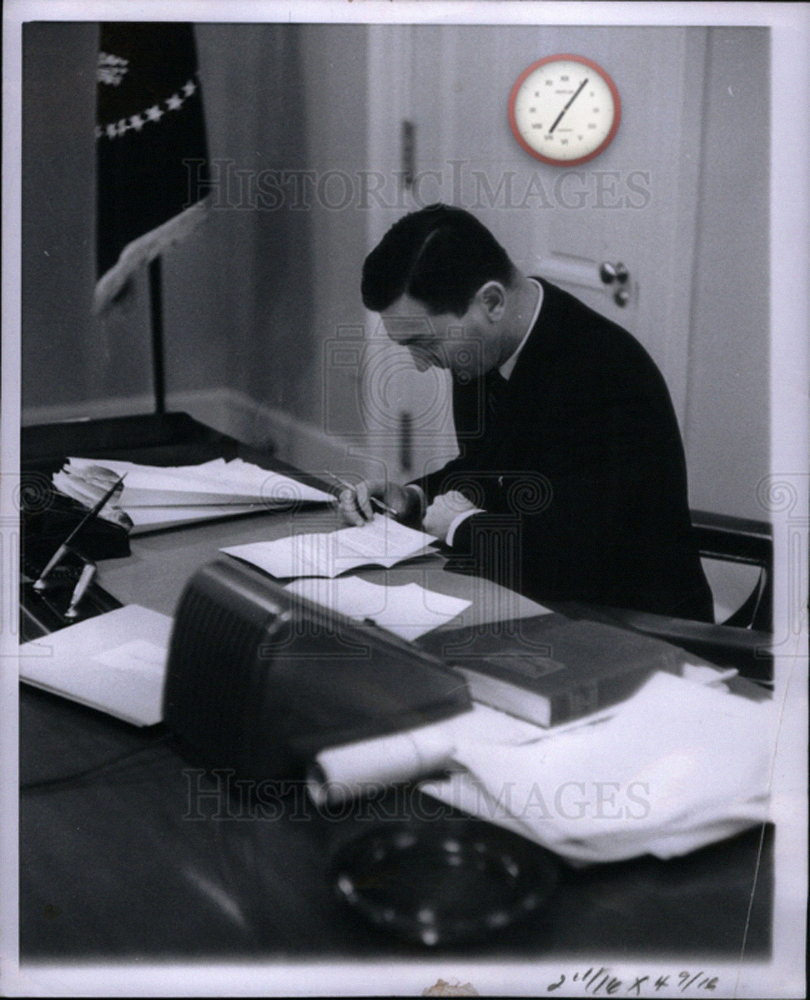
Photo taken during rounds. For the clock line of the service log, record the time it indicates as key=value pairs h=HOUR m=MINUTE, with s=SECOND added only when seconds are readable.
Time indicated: h=7 m=6
